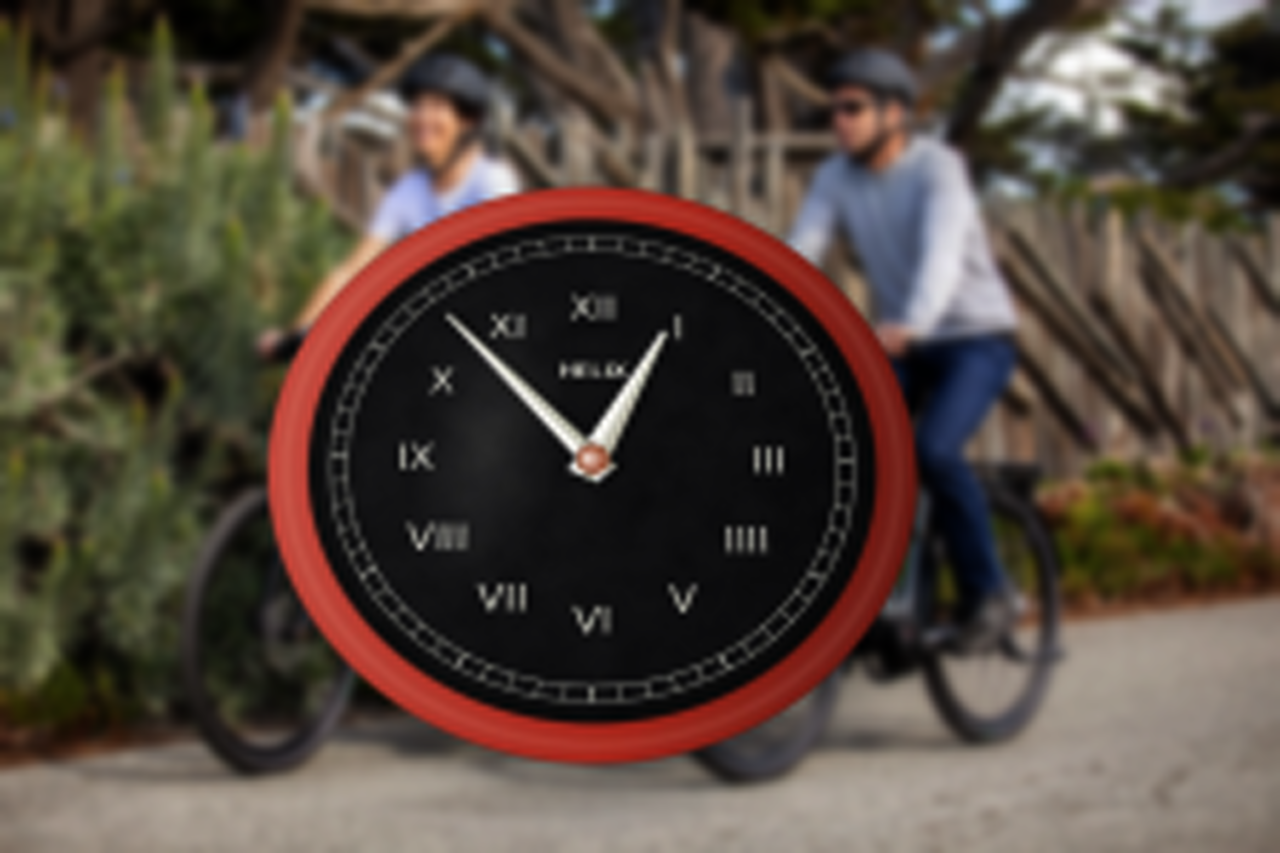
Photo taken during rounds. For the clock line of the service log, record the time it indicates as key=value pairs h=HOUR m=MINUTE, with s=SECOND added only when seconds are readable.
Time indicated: h=12 m=53
